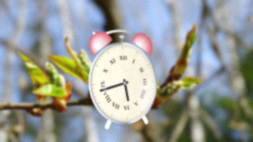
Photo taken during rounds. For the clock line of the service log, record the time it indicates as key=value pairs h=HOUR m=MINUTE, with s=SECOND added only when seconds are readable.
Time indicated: h=5 m=43
